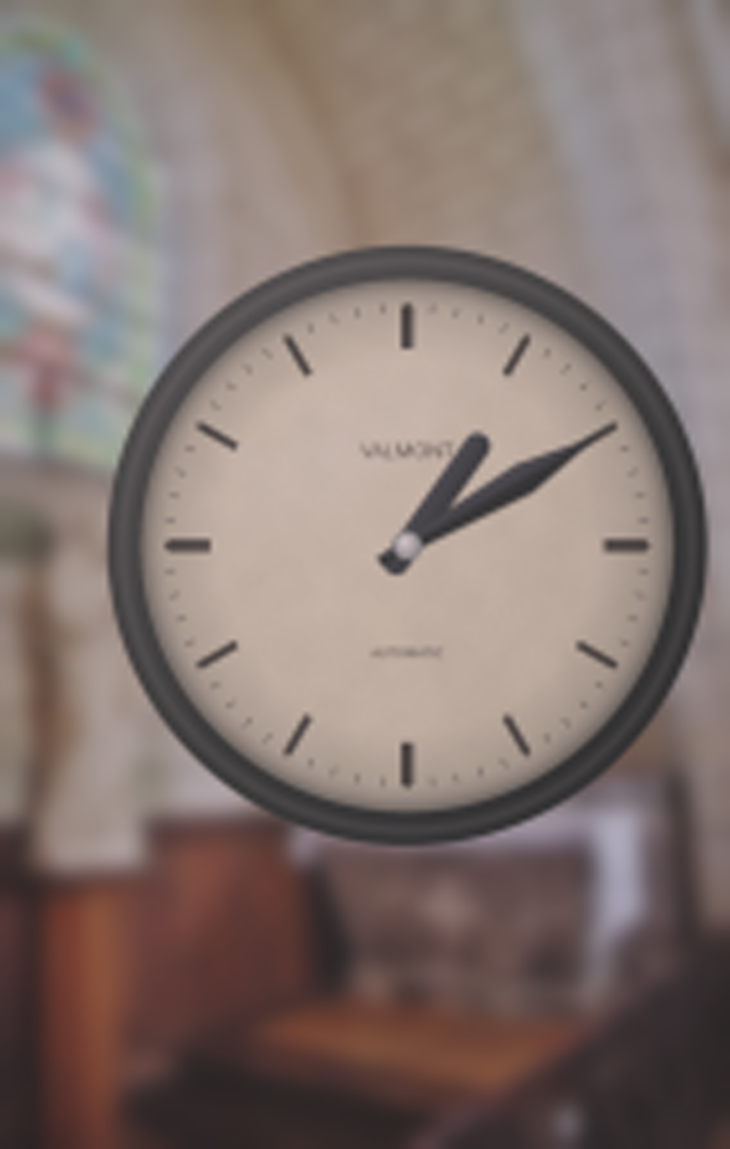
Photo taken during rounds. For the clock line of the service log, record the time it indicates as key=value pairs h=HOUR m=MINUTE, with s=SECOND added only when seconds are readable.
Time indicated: h=1 m=10
